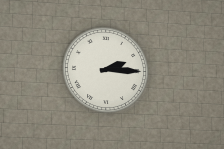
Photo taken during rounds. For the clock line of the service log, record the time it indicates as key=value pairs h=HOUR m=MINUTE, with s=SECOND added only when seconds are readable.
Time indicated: h=2 m=15
